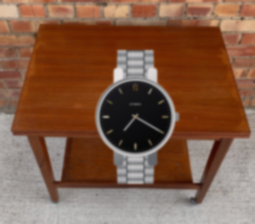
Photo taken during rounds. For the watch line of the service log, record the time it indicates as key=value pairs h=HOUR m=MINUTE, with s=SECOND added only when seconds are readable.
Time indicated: h=7 m=20
